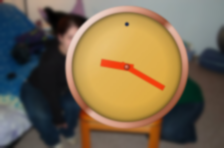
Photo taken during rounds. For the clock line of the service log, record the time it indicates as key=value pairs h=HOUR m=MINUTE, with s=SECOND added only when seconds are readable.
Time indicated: h=9 m=20
